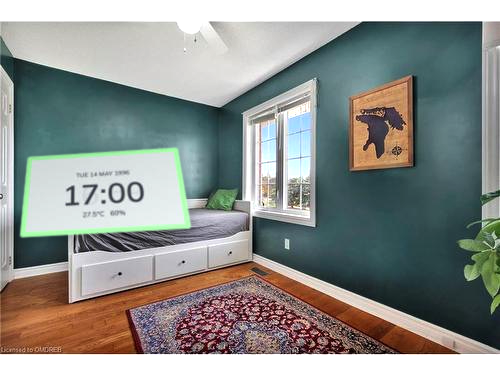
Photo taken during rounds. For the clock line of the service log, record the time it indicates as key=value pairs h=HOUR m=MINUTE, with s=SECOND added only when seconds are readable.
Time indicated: h=17 m=0
